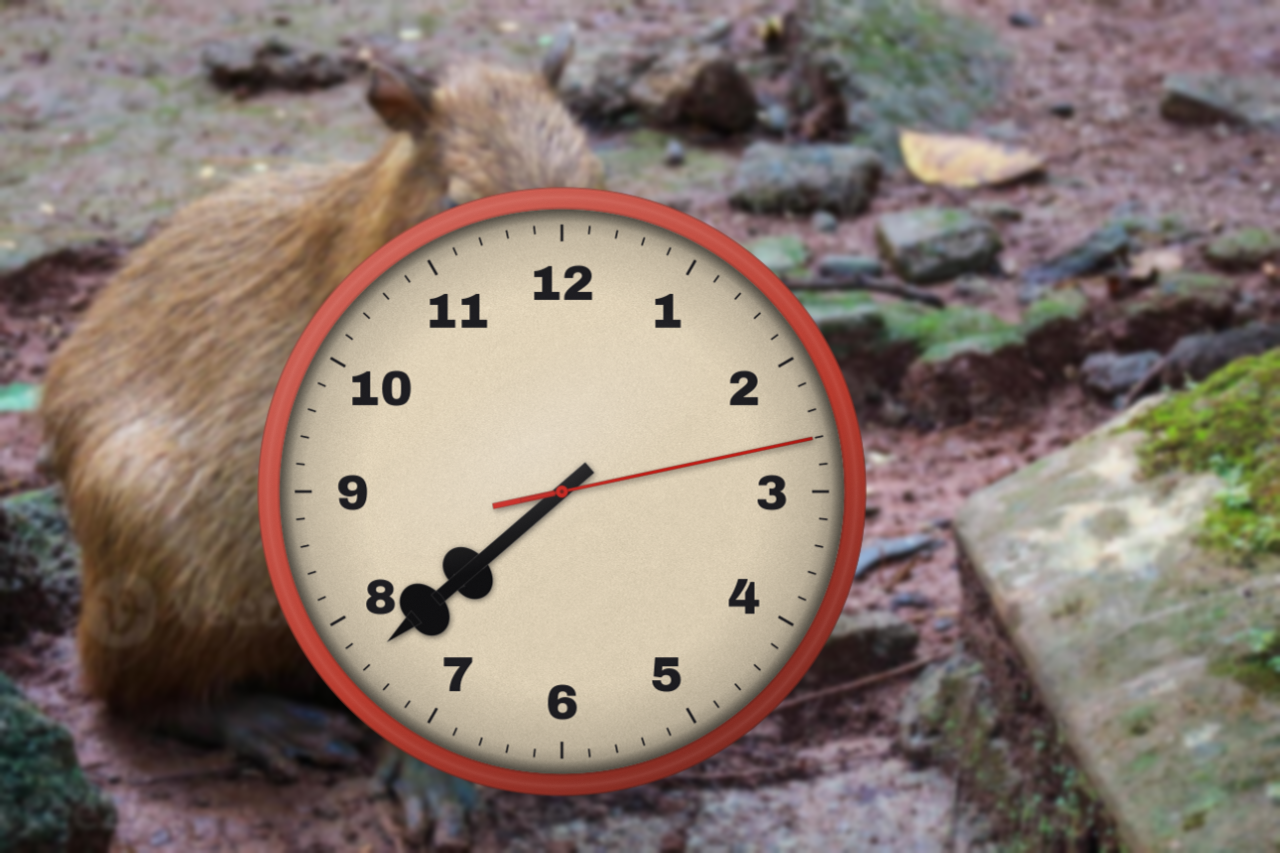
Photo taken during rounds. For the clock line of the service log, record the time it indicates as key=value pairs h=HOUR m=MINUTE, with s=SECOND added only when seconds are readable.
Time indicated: h=7 m=38 s=13
